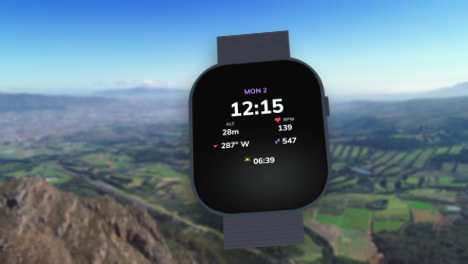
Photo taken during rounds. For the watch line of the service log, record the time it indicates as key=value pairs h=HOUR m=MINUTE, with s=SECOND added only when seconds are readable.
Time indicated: h=12 m=15
